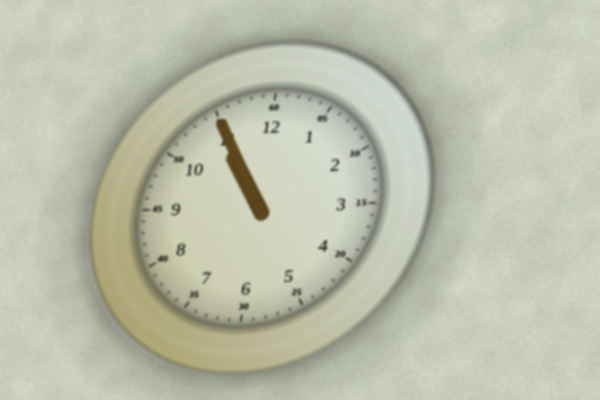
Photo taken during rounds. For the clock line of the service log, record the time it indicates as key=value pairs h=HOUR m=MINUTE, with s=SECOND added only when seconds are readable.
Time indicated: h=10 m=55
